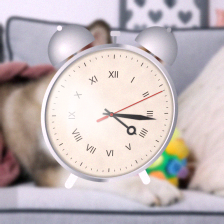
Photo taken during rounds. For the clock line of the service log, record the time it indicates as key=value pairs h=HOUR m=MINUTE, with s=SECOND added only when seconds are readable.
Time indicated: h=4 m=16 s=11
